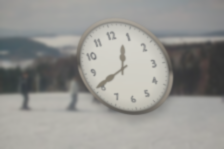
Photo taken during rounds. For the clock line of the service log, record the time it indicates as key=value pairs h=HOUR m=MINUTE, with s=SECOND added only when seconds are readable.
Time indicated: h=12 m=41
